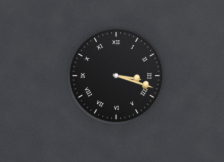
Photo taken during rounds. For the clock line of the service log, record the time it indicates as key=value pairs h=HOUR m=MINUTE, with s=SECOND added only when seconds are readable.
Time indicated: h=3 m=18
